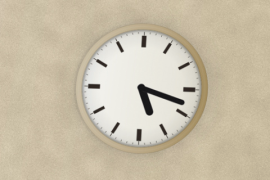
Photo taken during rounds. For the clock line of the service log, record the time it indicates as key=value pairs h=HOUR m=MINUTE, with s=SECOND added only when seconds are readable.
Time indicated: h=5 m=18
